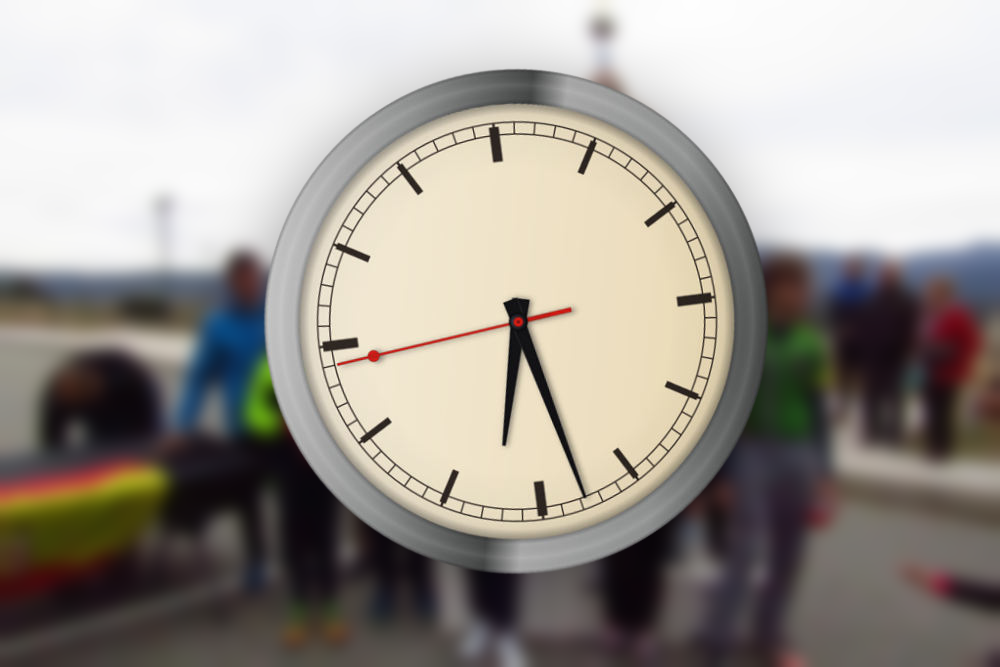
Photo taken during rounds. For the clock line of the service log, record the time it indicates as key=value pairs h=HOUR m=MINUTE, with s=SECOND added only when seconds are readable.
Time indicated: h=6 m=27 s=44
